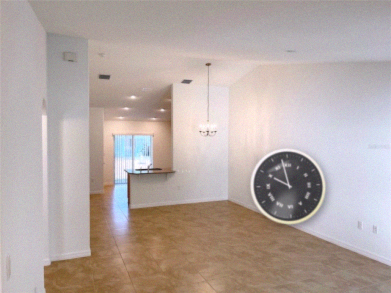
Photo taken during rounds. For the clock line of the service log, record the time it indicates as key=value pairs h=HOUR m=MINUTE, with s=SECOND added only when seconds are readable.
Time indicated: h=9 m=58
